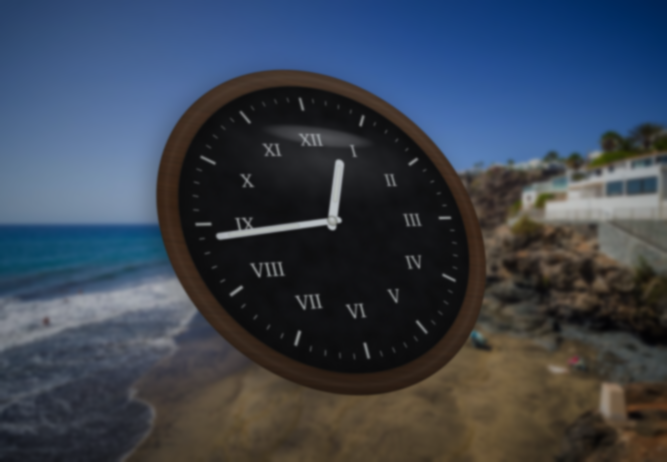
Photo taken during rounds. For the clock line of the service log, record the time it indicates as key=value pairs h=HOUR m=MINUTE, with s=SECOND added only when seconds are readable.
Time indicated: h=12 m=44
